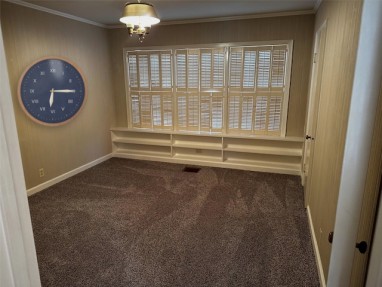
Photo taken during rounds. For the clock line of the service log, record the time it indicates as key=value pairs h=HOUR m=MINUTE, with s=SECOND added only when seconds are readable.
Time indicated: h=6 m=15
